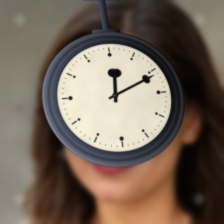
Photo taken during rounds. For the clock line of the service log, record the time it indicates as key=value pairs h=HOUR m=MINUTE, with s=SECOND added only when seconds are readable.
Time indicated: h=12 m=11
